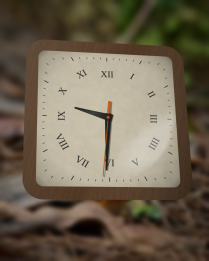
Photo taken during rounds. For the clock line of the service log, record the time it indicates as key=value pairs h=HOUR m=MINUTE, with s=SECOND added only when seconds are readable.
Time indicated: h=9 m=30 s=31
